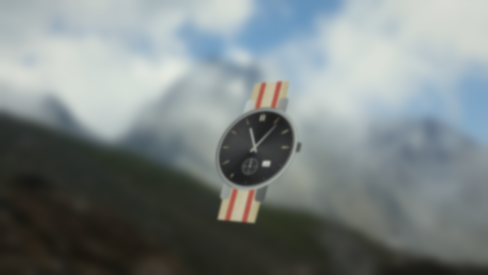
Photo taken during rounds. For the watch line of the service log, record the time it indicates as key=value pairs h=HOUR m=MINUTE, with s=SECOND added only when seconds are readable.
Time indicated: h=11 m=6
